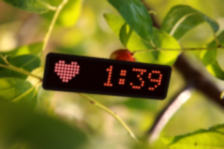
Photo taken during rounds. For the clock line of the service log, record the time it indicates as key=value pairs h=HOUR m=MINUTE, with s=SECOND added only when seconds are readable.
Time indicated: h=1 m=39
